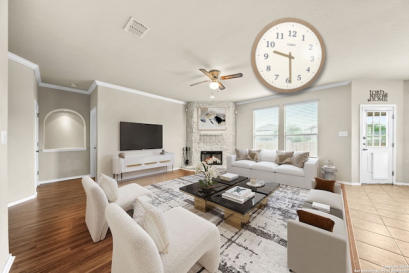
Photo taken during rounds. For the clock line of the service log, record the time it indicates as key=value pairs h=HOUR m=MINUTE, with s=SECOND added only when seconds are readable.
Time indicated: h=9 m=29
